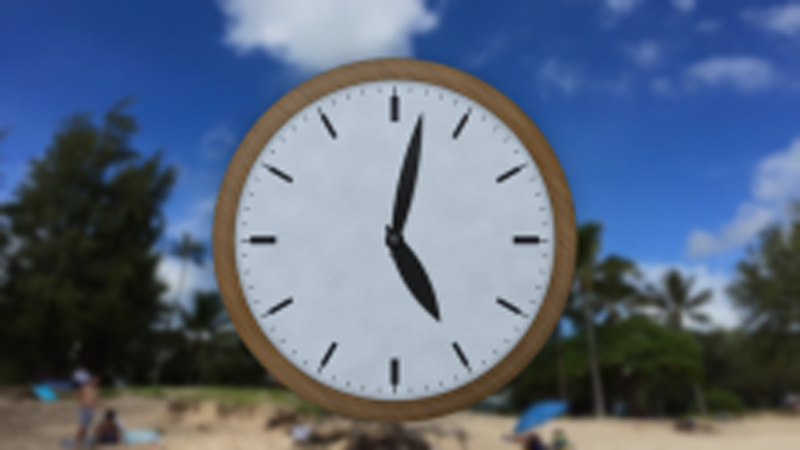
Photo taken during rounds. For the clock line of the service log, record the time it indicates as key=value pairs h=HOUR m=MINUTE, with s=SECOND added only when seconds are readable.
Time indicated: h=5 m=2
